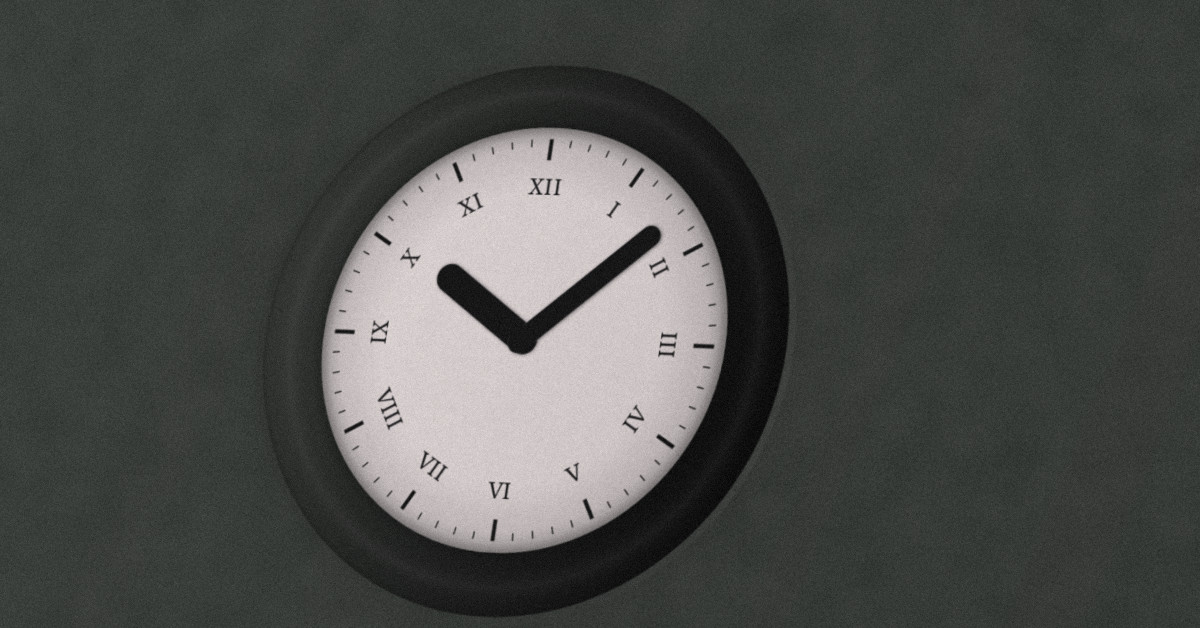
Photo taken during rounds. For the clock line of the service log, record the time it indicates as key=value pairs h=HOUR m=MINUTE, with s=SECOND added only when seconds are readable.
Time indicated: h=10 m=8
